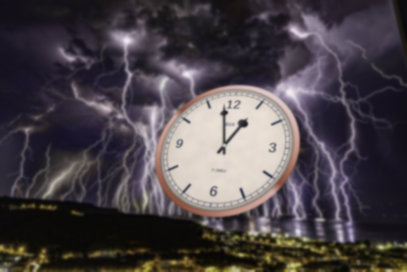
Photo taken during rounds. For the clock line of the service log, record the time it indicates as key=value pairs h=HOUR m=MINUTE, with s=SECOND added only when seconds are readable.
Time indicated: h=12 m=58
